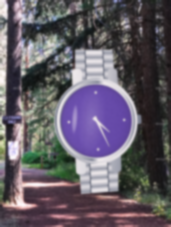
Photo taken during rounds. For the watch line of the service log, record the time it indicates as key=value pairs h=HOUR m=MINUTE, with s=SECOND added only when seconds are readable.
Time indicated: h=4 m=26
